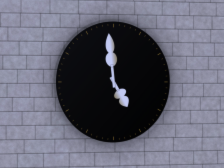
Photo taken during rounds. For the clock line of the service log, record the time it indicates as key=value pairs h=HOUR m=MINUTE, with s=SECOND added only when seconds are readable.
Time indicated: h=4 m=59
